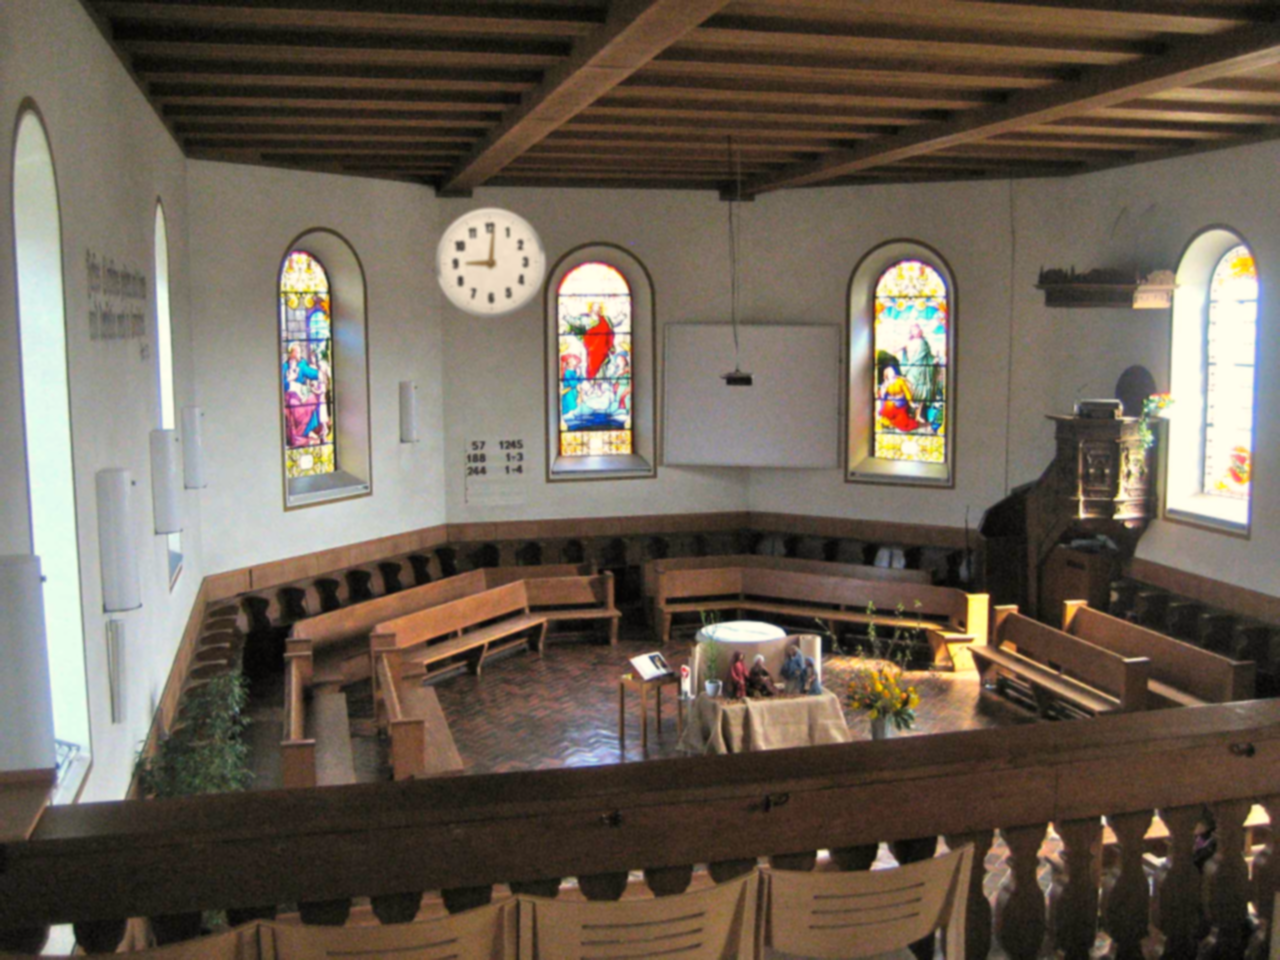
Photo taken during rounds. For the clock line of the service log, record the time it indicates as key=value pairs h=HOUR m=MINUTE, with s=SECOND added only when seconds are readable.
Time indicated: h=9 m=1
